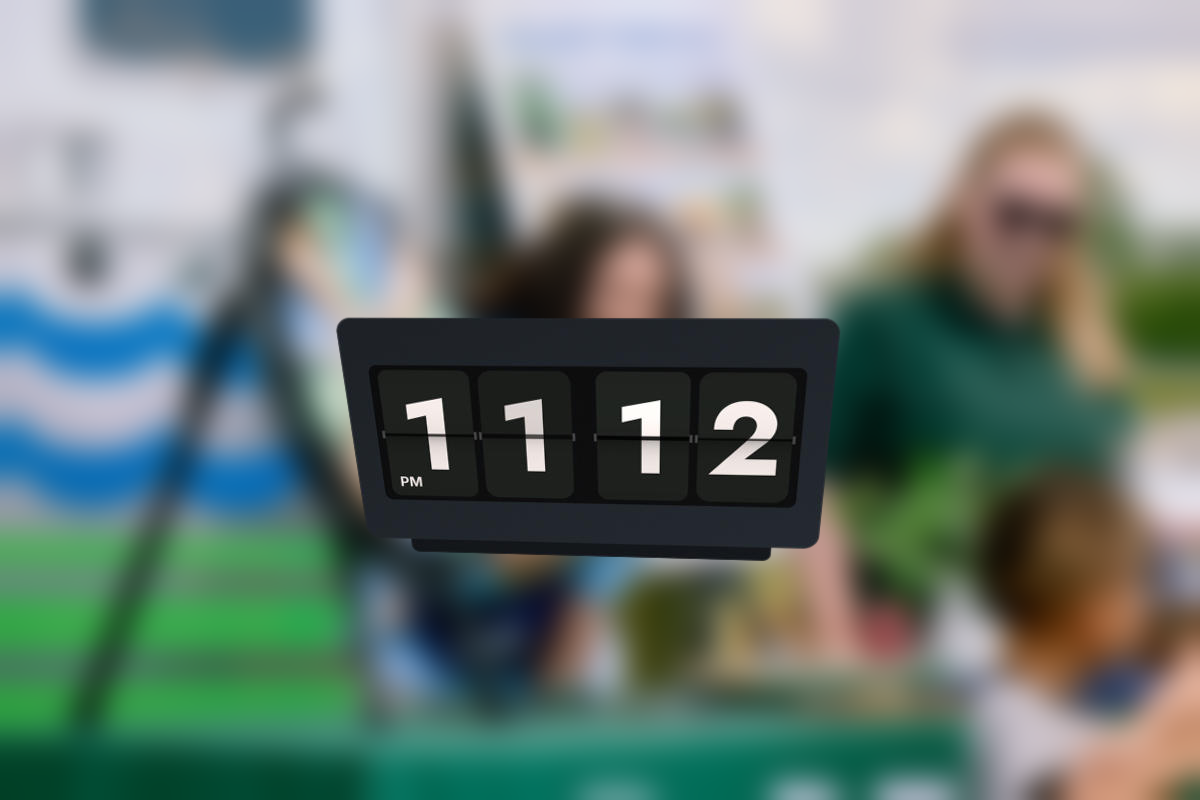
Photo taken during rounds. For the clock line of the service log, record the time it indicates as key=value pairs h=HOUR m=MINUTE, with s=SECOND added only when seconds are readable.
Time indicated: h=11 m=12
